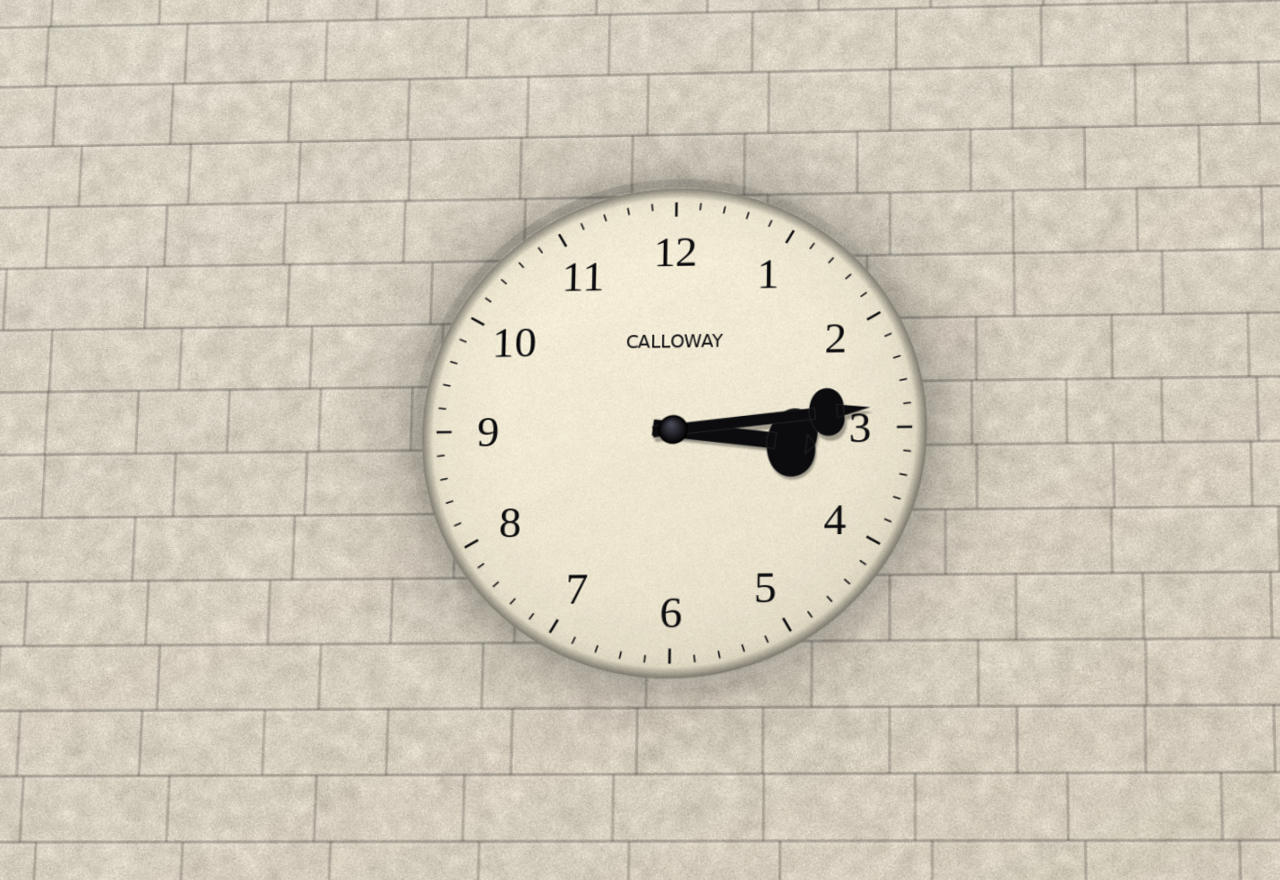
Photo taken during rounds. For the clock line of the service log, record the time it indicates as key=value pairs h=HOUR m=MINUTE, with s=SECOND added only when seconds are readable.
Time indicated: h=3 m=14
